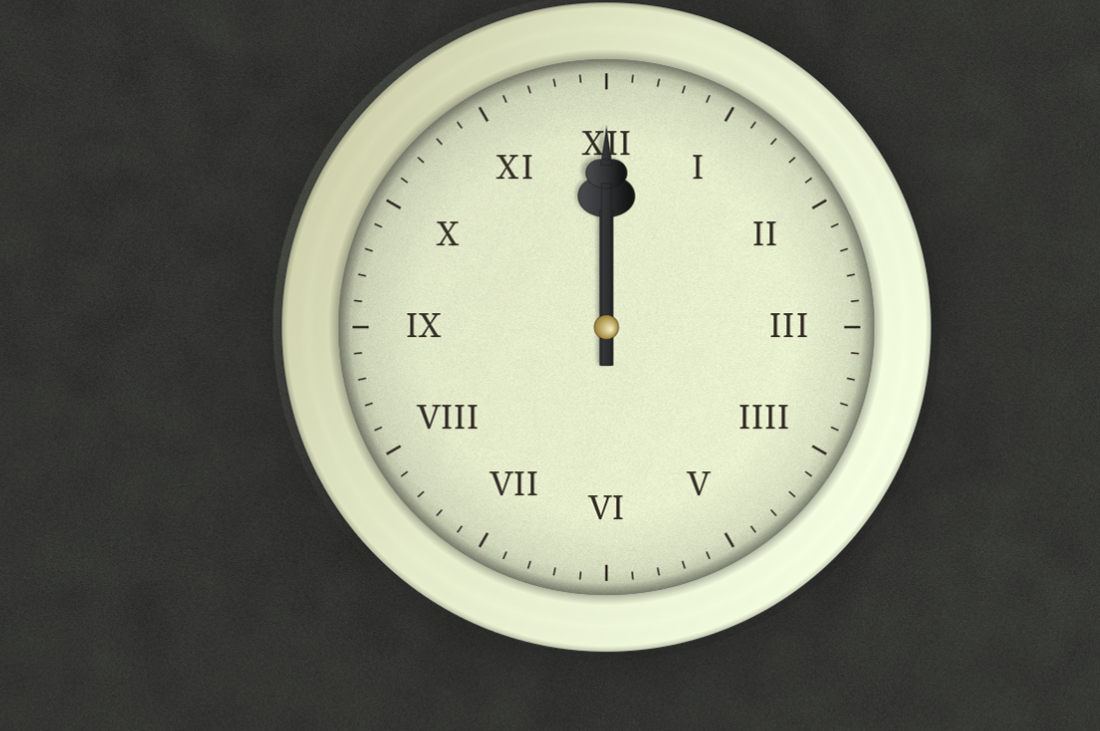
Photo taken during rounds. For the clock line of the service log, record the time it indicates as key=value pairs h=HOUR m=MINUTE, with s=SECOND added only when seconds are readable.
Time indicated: h=12 m=0
